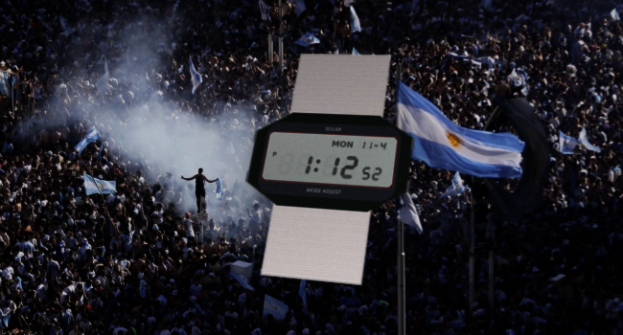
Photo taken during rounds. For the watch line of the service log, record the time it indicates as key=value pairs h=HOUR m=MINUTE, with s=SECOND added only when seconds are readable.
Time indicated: h=1 m=12 s=52
